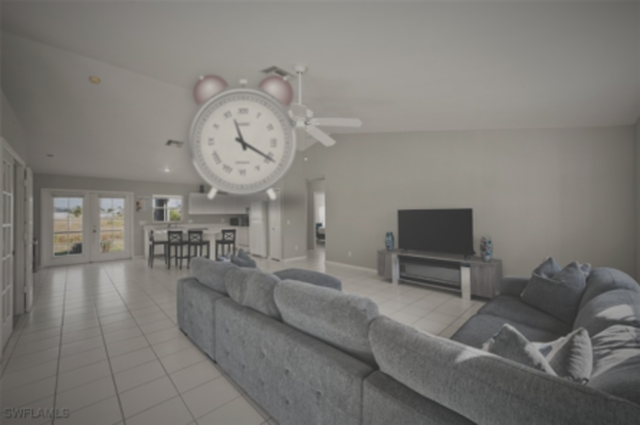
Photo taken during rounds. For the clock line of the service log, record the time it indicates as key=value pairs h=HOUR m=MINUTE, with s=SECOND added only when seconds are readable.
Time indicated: h=11 m=20
